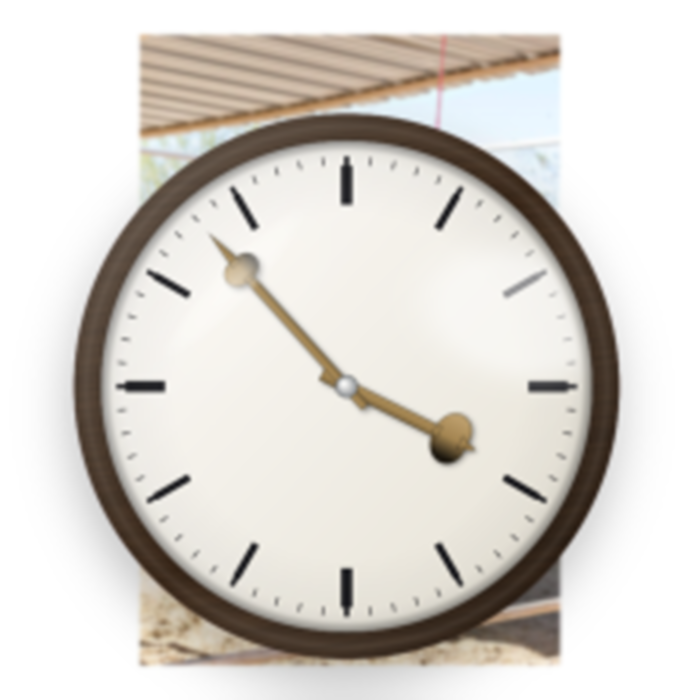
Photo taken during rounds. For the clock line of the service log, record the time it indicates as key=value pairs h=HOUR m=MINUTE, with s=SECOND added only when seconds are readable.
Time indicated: h=3 m=53
